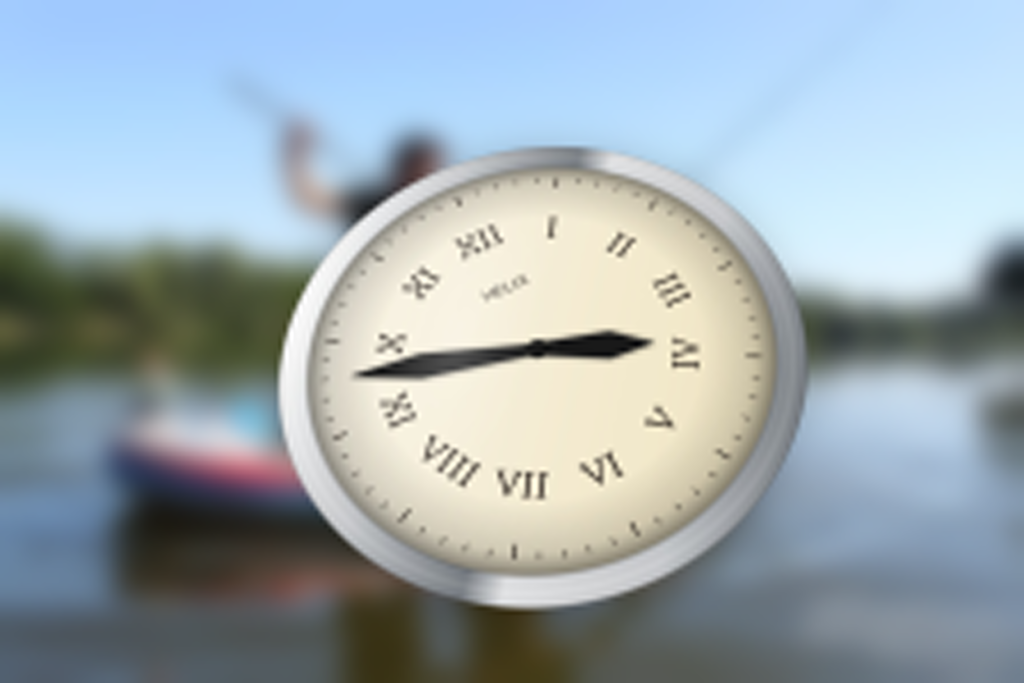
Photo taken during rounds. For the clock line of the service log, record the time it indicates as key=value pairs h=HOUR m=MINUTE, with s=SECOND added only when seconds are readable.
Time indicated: h=3 m=48
